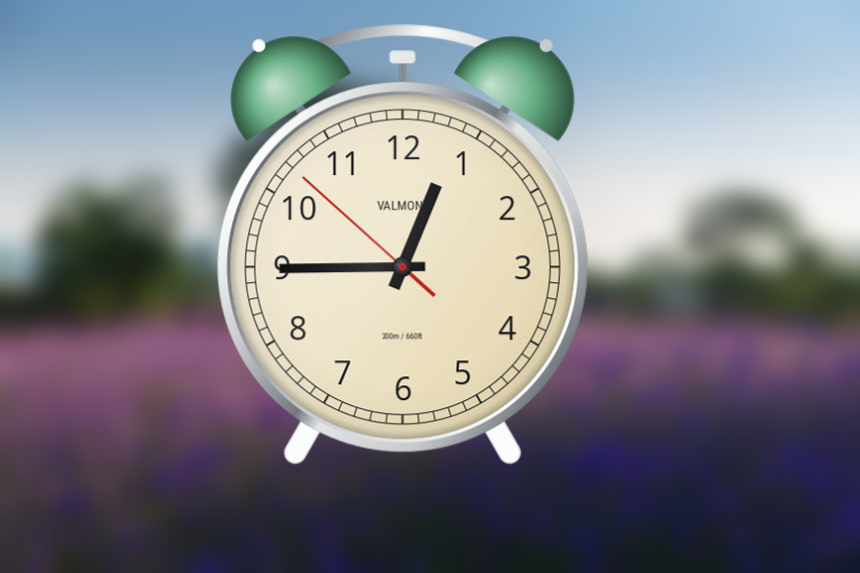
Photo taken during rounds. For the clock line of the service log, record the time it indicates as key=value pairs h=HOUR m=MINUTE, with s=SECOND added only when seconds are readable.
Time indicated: h=12 m=44 s=52
